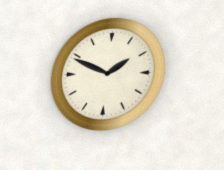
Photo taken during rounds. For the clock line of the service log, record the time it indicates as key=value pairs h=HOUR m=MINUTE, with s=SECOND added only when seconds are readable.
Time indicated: h=1 m=49
